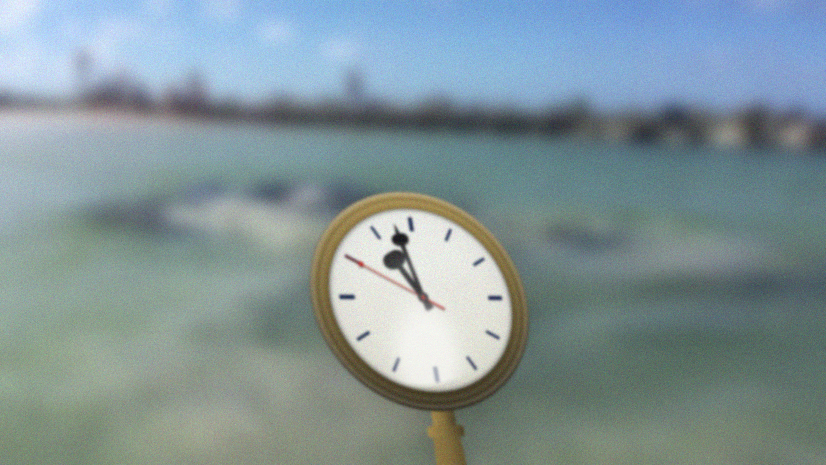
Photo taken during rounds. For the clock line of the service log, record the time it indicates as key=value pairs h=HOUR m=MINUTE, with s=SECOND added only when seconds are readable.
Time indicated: h=10 m=57 s=50
